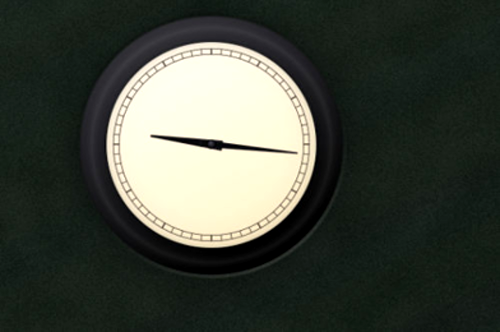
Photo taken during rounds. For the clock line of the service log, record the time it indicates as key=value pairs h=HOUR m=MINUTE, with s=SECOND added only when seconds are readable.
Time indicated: h=9 m=16
